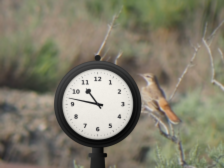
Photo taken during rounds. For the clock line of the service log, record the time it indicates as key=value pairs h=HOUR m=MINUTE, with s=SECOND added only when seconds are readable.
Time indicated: h=10 m=47
